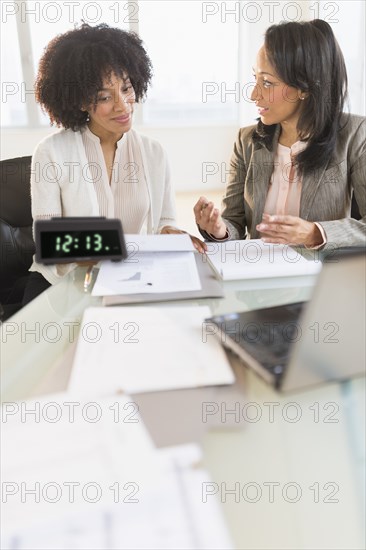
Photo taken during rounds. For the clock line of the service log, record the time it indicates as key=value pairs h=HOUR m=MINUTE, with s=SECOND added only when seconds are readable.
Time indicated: h=12 m=13
